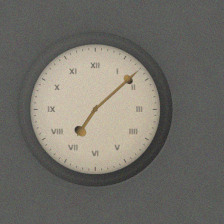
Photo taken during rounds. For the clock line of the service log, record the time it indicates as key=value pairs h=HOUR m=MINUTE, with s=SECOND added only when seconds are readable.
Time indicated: h=7 m=8
